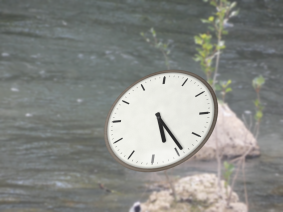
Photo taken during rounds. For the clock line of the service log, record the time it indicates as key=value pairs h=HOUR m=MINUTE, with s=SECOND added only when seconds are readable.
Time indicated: h=5 m=24
